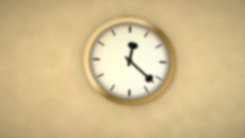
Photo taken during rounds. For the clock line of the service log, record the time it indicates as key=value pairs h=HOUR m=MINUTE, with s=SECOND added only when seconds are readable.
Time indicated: h=12 m=22
